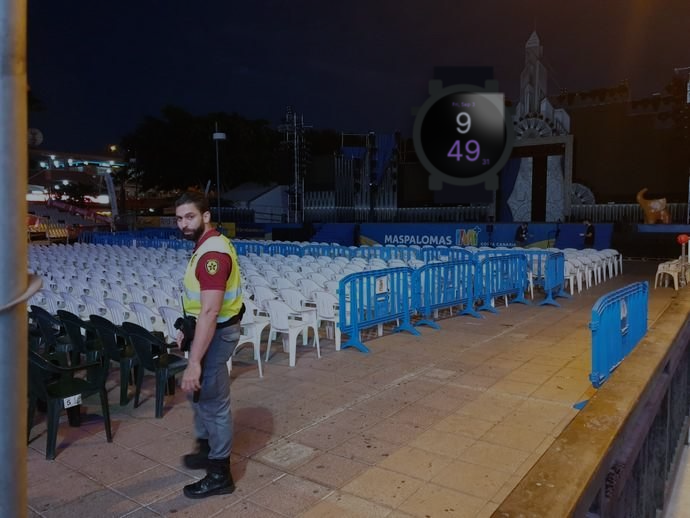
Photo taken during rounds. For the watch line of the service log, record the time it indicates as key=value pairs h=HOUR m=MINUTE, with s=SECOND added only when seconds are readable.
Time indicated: h=9 m=49
